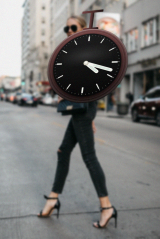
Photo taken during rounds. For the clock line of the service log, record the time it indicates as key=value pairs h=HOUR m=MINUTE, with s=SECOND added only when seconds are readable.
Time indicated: h=4 m=18
